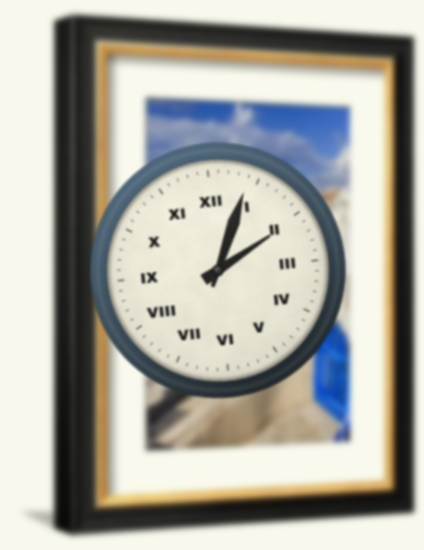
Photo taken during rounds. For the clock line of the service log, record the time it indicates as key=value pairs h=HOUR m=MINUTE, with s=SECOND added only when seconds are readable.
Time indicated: h=2 m=4
